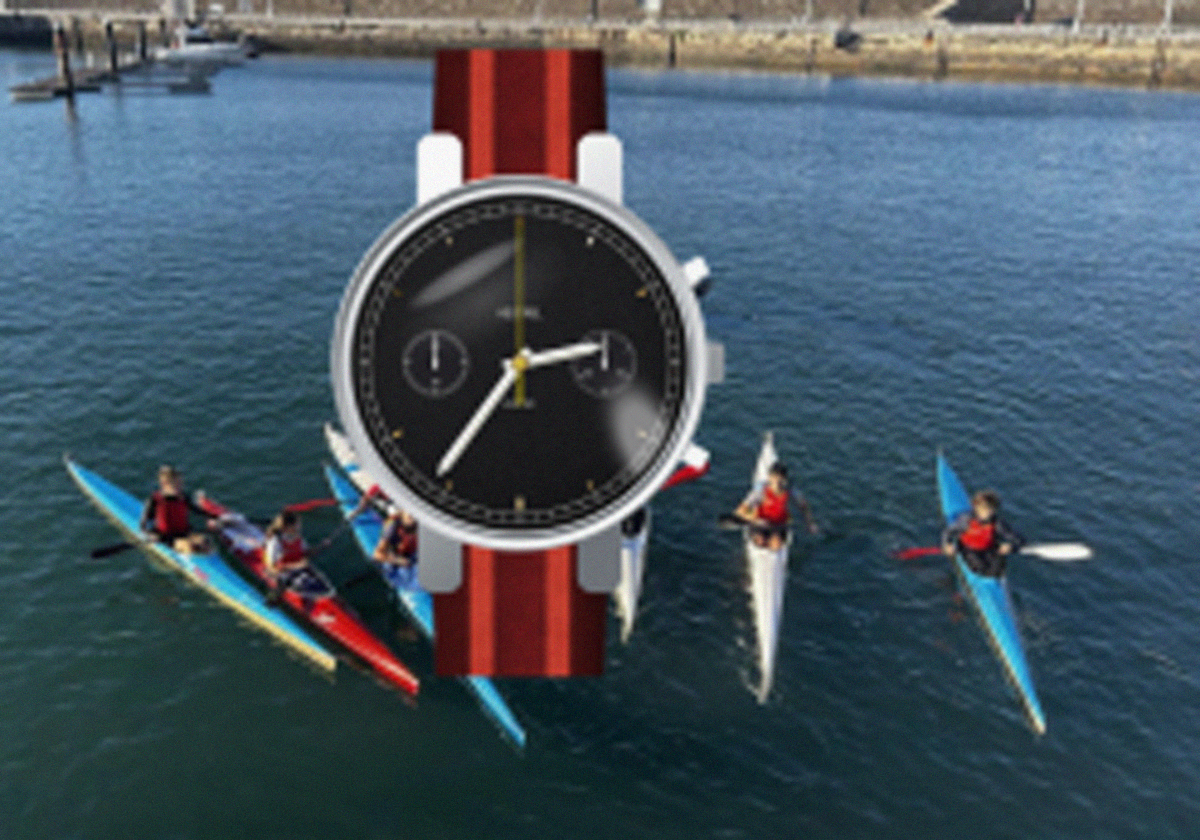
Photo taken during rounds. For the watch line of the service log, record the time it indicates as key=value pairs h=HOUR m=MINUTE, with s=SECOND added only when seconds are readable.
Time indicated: h=2 m=36
